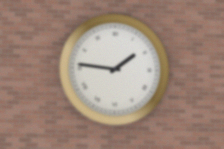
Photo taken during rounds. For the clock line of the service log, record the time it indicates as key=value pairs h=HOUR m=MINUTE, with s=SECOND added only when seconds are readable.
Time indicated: h=1 m=46
